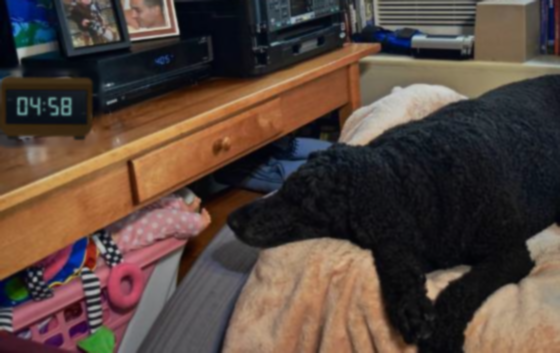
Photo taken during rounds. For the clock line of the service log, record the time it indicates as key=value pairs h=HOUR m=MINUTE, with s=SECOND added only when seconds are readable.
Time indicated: h=4 m=58
